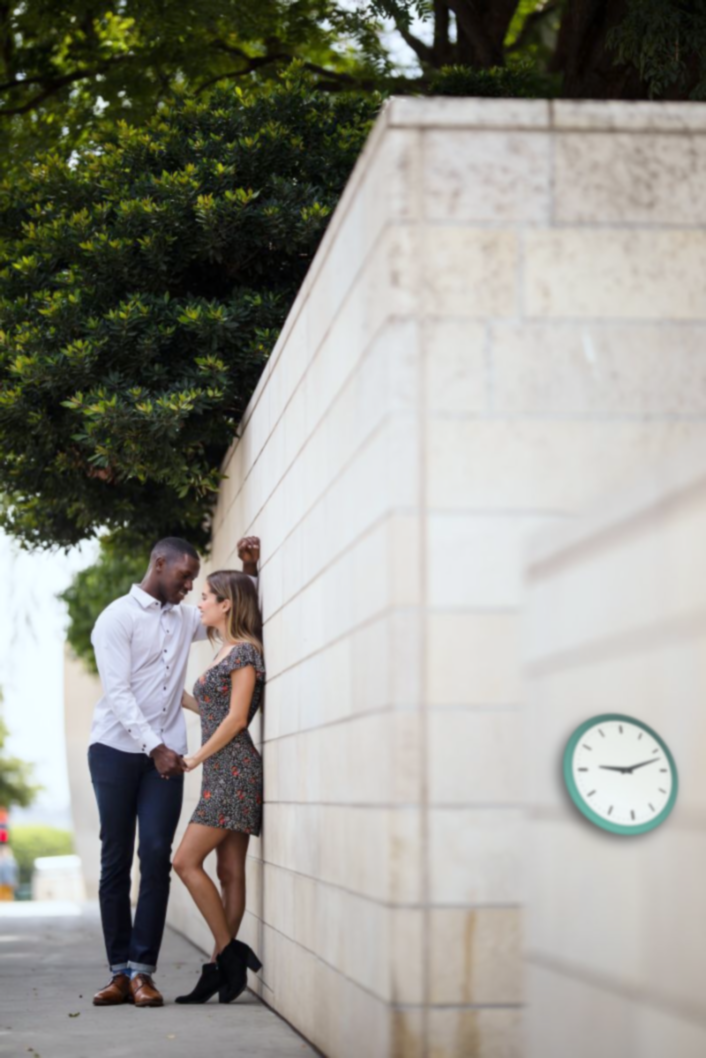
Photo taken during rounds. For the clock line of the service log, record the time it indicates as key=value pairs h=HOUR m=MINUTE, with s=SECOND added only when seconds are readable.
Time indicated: h=9 m=12
